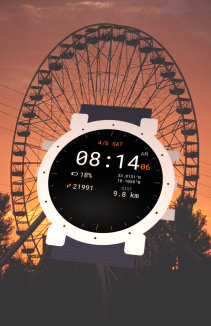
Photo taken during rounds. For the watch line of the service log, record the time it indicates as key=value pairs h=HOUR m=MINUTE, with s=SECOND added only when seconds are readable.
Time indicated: h=8 m=14 s=6
